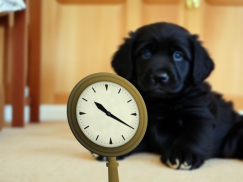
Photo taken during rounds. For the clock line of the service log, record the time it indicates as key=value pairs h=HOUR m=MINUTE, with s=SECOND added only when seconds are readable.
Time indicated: h=10 m=20
